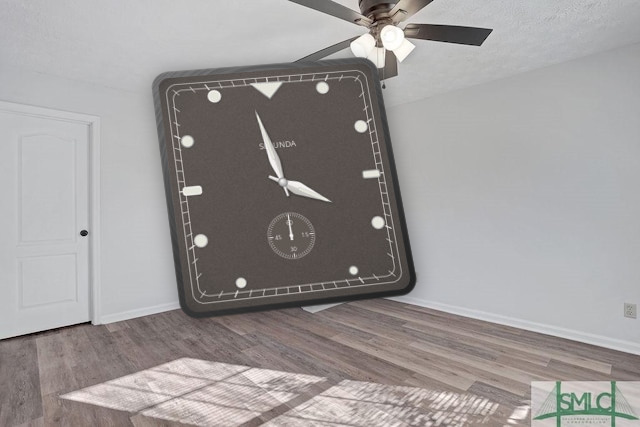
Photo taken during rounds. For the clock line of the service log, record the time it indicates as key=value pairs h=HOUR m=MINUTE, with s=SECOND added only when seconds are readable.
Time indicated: h=3 m=58
